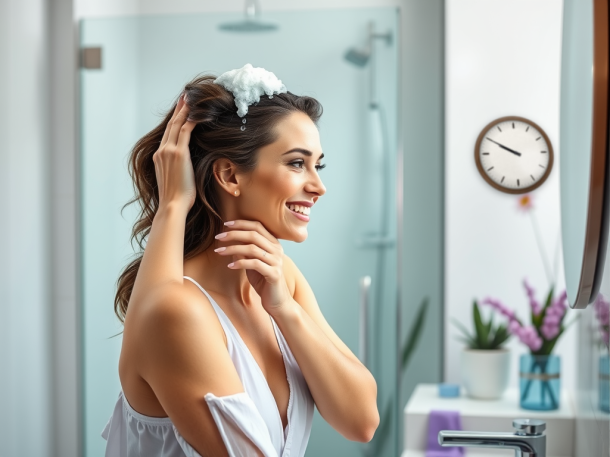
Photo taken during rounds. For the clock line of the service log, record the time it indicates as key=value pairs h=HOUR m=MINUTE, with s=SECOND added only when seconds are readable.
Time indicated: h=9 m=50
